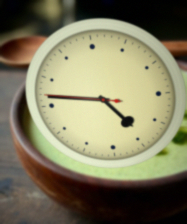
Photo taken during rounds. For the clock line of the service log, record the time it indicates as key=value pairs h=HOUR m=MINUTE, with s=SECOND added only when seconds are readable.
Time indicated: h=4 m=46 s=47
